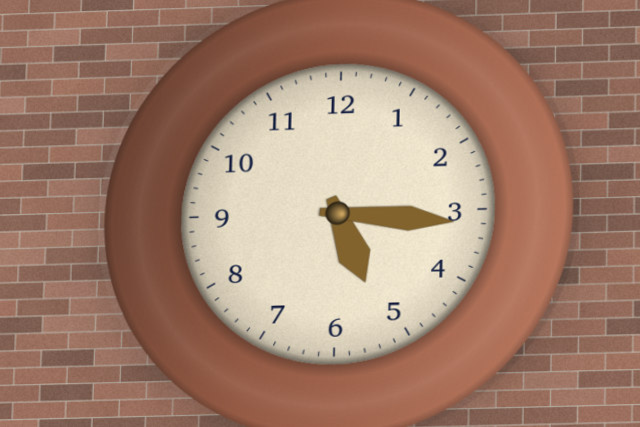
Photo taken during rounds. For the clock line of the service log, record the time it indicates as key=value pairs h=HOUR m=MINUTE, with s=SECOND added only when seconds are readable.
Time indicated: h=5 m=16
